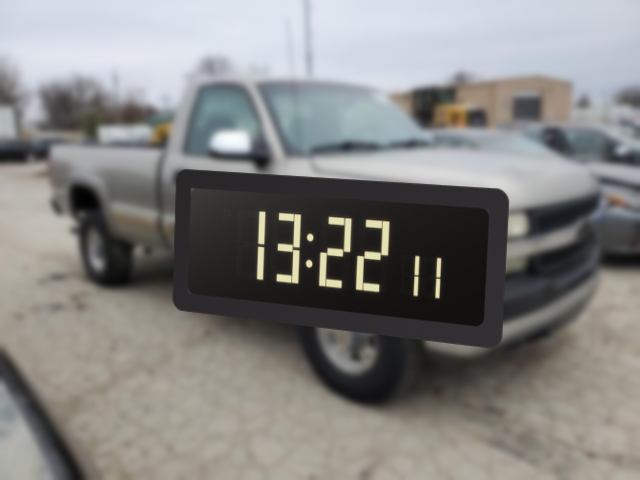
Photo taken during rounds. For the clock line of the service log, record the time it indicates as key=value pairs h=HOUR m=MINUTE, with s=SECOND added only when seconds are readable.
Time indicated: h=13 m=22 s=11
